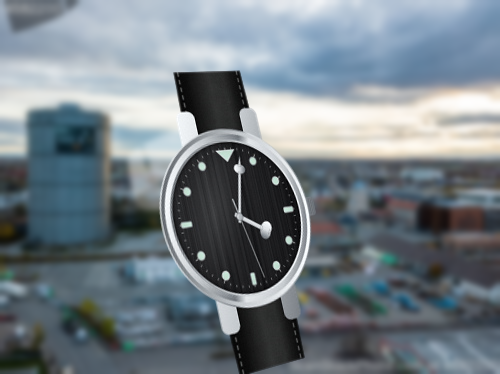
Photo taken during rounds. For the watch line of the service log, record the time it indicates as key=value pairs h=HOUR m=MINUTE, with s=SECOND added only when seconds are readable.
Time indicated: h=4 m=2 s=28
